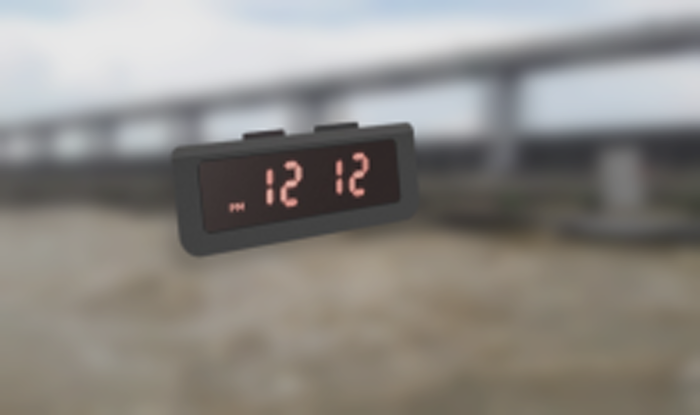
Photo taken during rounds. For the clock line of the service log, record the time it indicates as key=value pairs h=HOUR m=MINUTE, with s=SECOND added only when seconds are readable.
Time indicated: h=12 m=12
